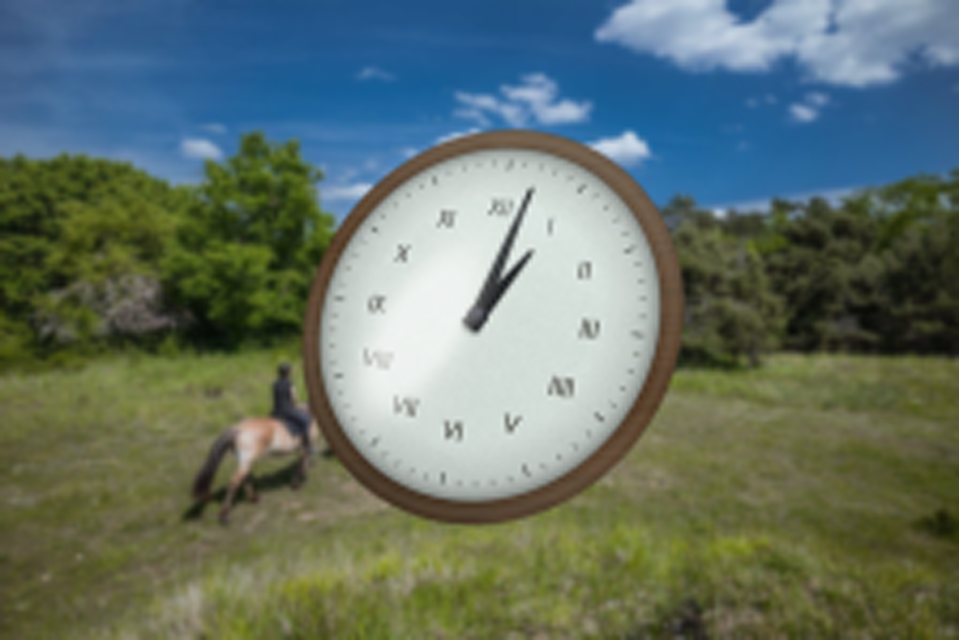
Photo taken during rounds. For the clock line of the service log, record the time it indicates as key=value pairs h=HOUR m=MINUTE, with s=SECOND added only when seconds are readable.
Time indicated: h=1 m=2
